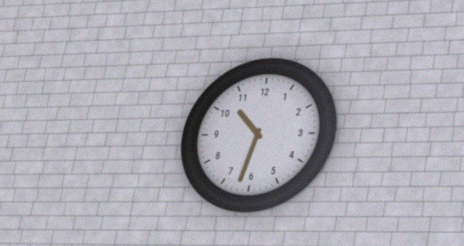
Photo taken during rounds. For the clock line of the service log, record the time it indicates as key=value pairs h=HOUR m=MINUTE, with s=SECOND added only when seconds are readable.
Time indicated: h=10 m=32
